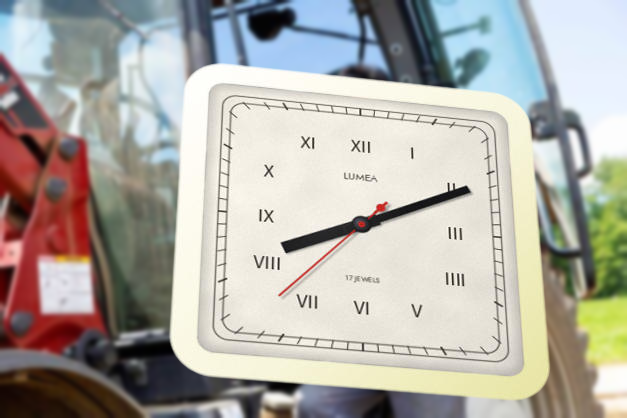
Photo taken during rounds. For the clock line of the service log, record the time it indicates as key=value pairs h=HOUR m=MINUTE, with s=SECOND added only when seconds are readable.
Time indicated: h=8 m=10 s=37
